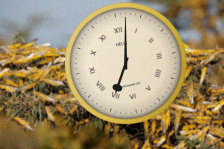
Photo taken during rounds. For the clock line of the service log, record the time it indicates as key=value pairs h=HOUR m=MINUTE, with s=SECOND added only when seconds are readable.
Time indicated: h=7 m=2
